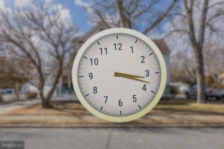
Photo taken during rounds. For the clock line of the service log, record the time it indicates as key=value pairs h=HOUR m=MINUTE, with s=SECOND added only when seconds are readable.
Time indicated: h=3 m=18
